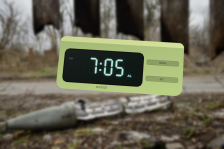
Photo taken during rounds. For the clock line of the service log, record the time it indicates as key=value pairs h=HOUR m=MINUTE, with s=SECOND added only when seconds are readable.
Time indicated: h=7 m=5
